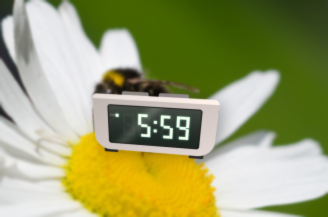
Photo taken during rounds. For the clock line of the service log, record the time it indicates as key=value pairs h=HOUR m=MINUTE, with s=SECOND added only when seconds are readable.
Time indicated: h=5 m=59
